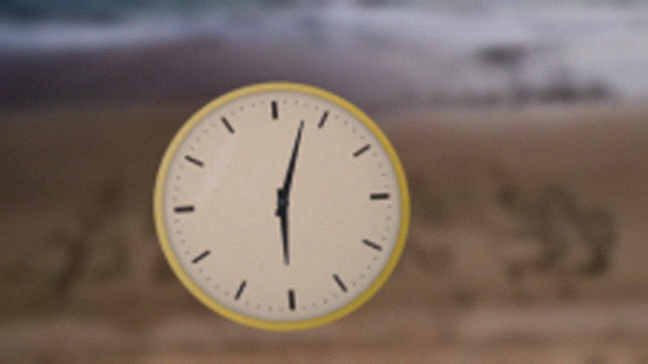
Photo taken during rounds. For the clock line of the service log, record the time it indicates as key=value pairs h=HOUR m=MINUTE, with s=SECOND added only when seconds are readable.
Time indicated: h=6 m=3
